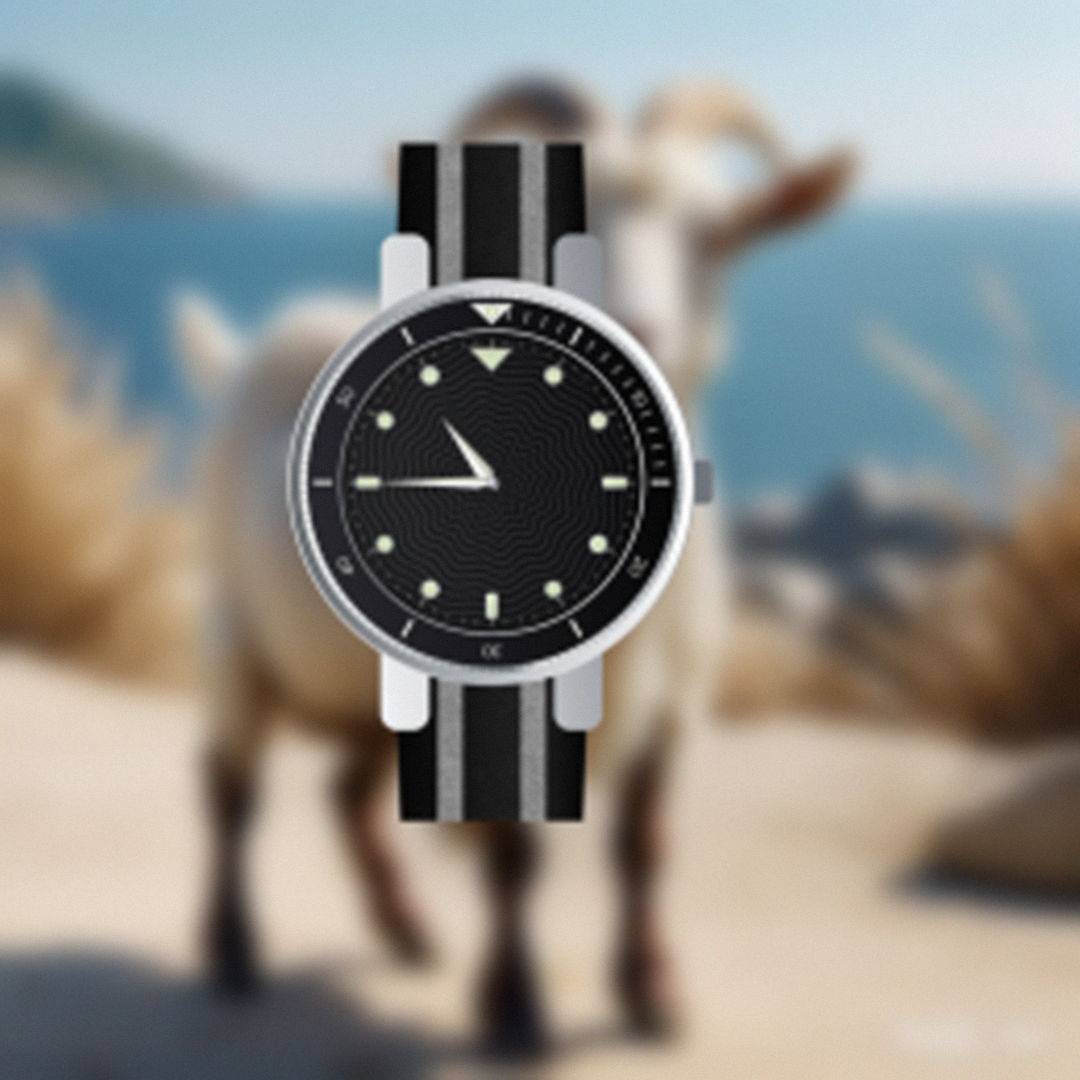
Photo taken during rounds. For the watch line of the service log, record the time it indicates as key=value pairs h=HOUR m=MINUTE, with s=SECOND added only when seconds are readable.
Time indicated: h=10 m=45
